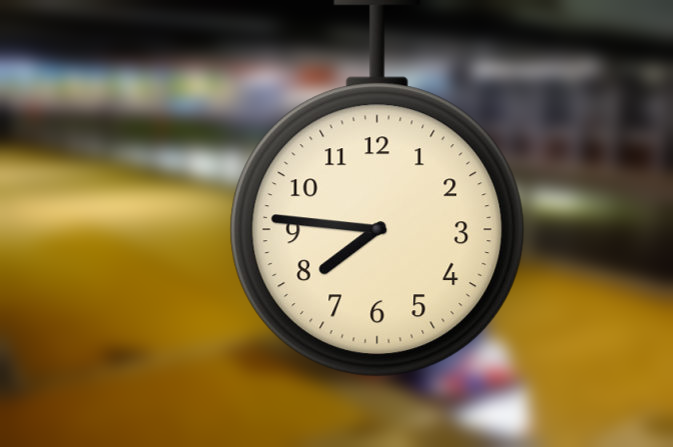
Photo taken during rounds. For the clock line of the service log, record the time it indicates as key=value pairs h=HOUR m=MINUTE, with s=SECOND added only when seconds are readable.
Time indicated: h=7 m=46
